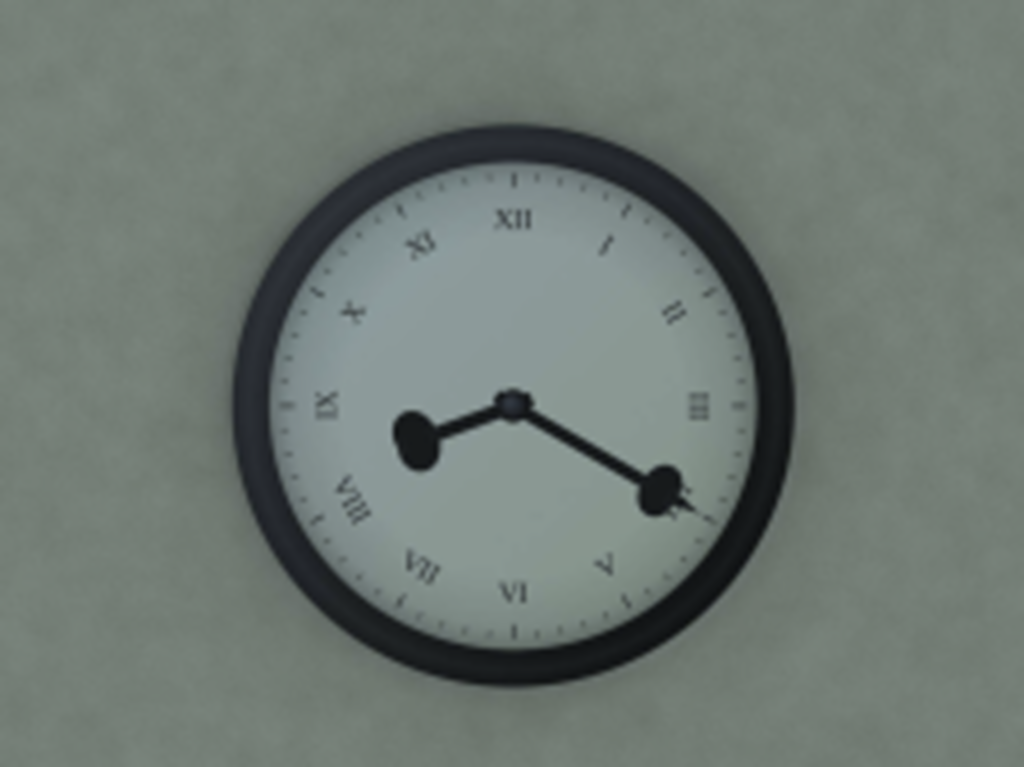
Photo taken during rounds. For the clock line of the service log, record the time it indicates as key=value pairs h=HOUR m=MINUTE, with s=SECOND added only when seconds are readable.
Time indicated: h=8 m=20
